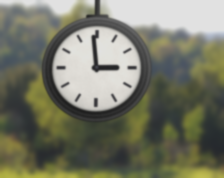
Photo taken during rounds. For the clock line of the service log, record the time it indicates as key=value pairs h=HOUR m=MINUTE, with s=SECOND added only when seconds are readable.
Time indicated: h=2 m=59
